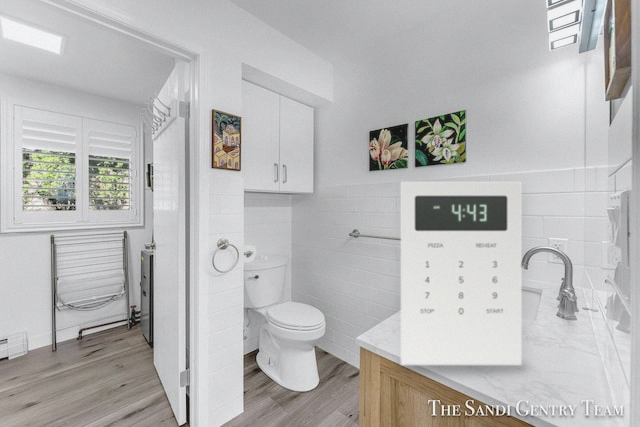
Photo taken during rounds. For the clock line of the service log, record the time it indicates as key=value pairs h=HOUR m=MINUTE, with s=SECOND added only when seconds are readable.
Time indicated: h=4 m=43
